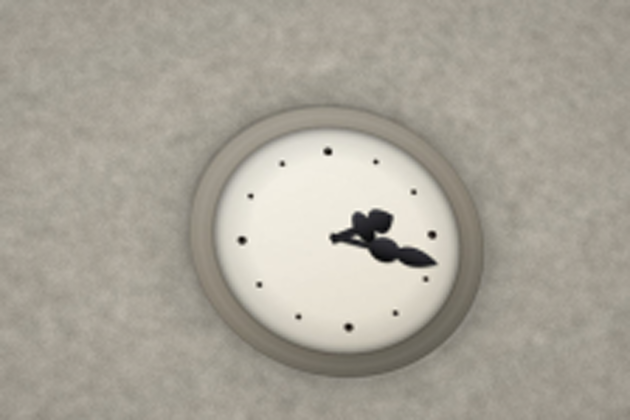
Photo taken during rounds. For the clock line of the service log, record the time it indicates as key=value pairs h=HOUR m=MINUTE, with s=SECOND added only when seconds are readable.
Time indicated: h=2 m=18
